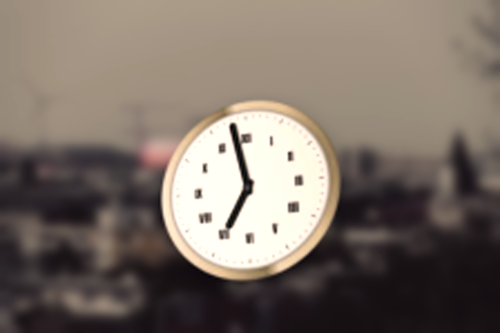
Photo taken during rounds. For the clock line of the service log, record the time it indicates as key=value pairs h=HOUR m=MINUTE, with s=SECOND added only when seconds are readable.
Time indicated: h=6 m=58
